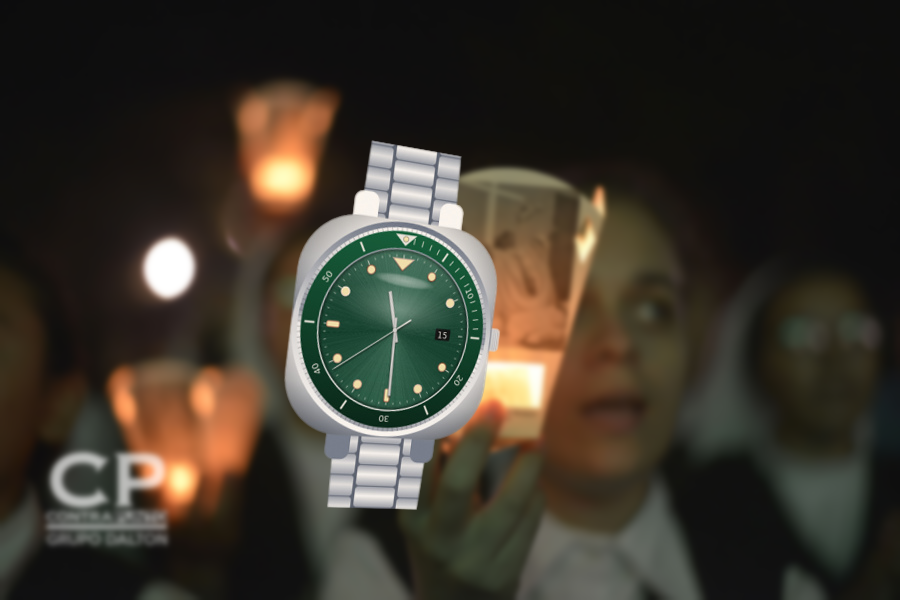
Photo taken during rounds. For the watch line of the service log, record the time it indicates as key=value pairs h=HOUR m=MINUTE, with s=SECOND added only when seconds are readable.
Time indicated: h=11 m=29 s=39
